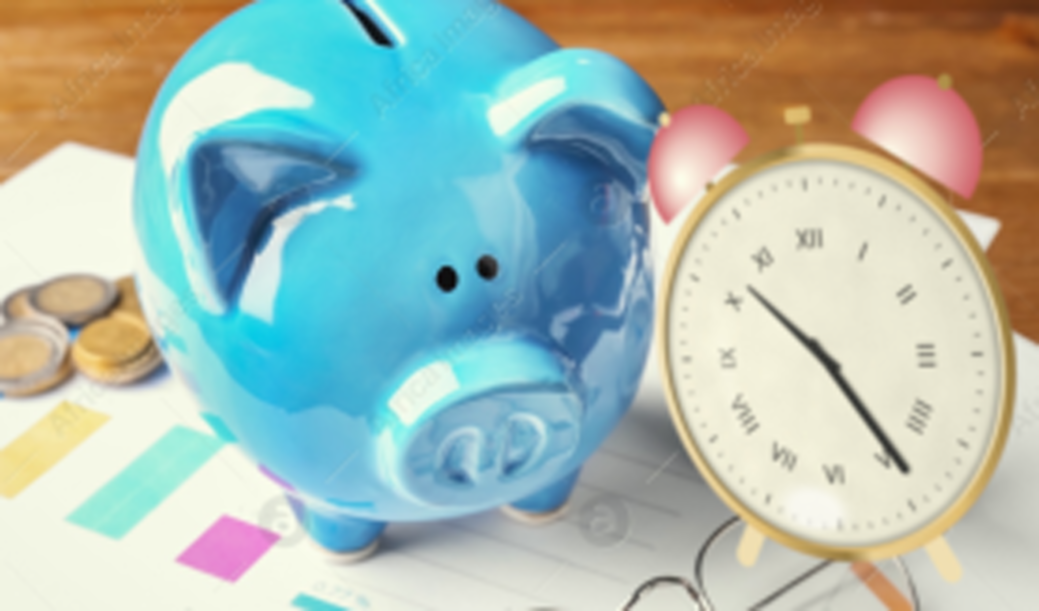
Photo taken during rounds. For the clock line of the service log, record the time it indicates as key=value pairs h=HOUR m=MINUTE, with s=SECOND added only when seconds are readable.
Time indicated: h=10 m=24
